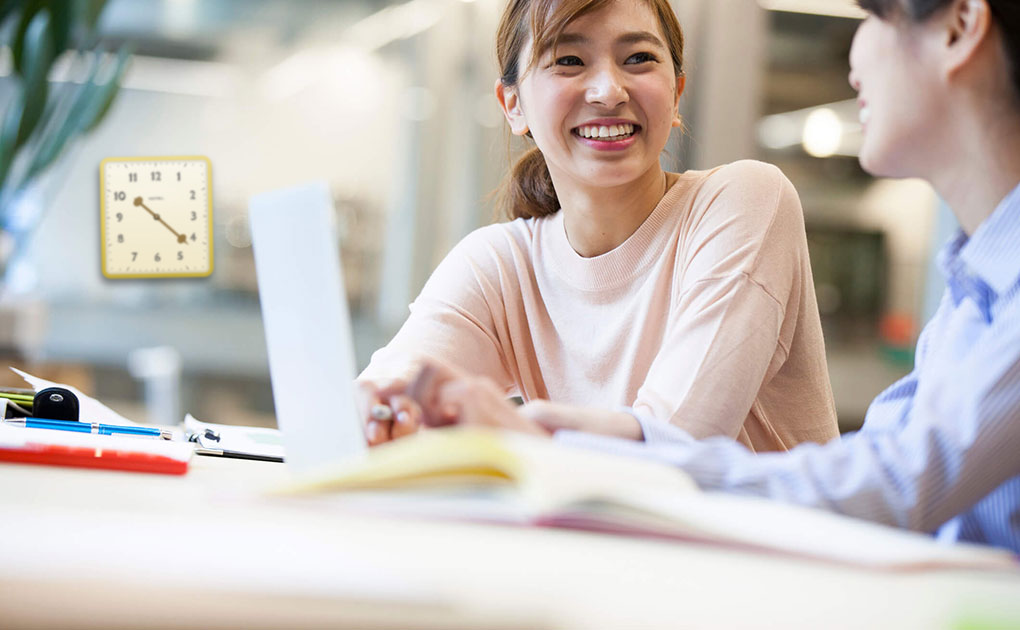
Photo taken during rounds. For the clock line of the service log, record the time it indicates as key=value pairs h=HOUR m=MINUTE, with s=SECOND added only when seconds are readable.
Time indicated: h=10 m=22
